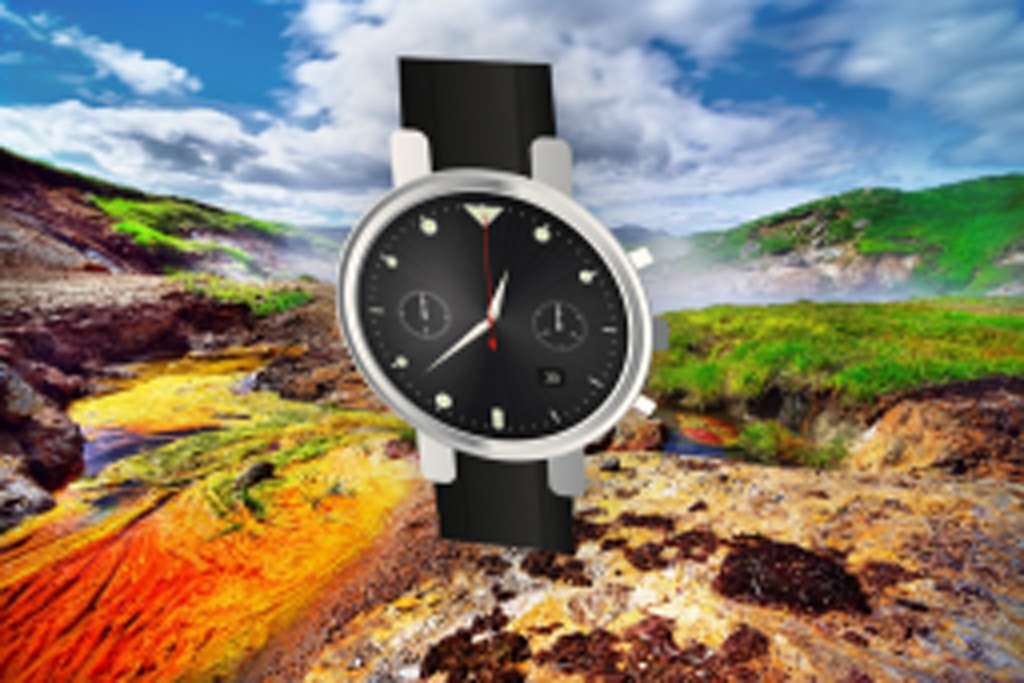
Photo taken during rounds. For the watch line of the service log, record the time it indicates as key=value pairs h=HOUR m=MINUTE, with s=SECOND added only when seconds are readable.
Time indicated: h=12 m=38
